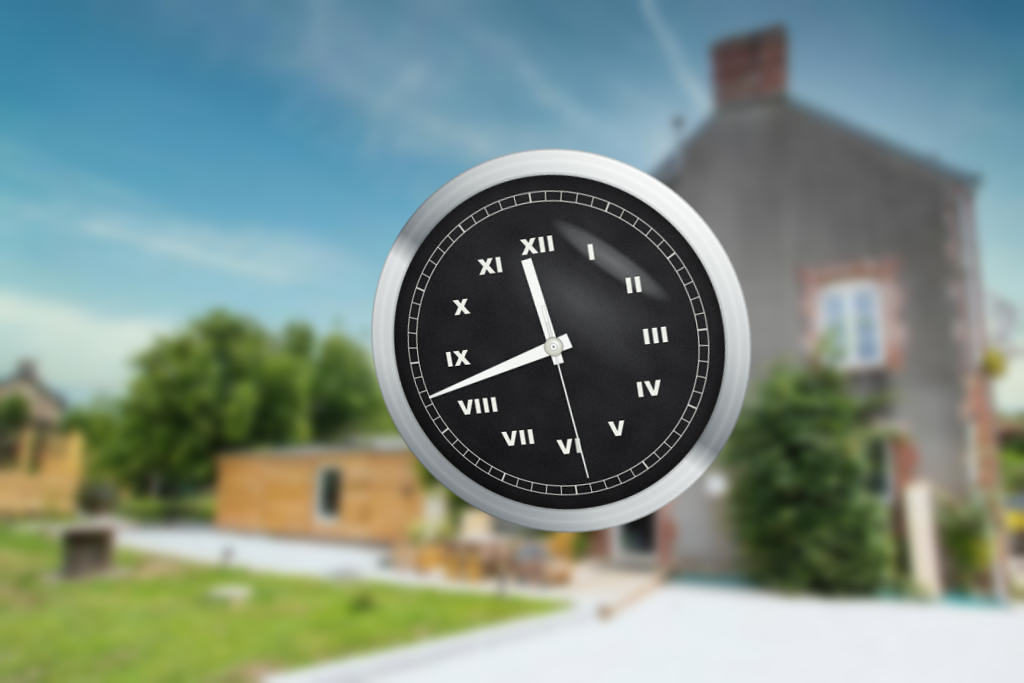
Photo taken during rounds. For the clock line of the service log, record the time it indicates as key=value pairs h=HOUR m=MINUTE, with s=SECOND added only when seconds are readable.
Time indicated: h=11 m=42 s=29
